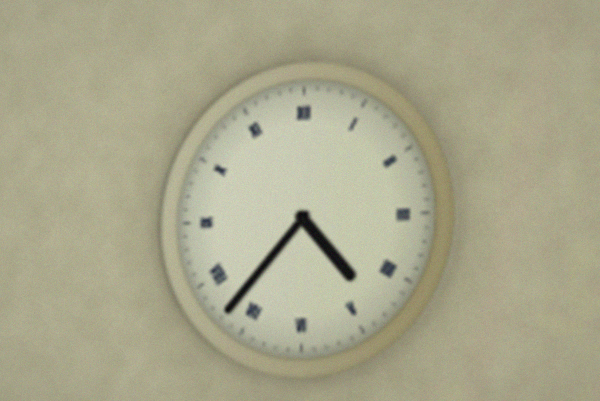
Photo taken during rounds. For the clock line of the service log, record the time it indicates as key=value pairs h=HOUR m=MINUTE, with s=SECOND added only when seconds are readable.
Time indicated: h=4 m=37
